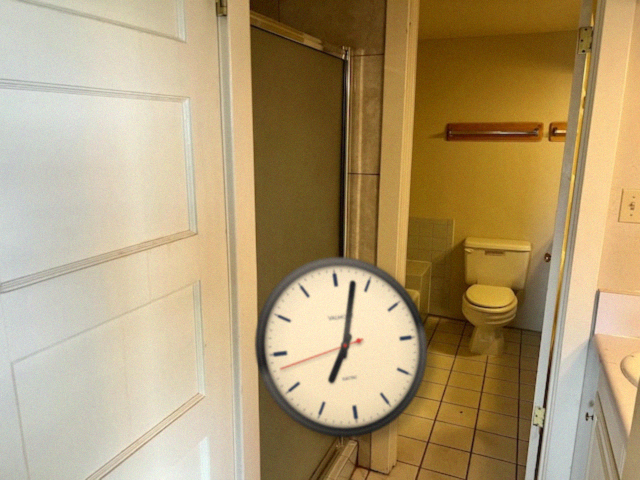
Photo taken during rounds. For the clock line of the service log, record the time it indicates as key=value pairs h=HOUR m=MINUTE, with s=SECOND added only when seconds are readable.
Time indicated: h=7 m=2 s=43
